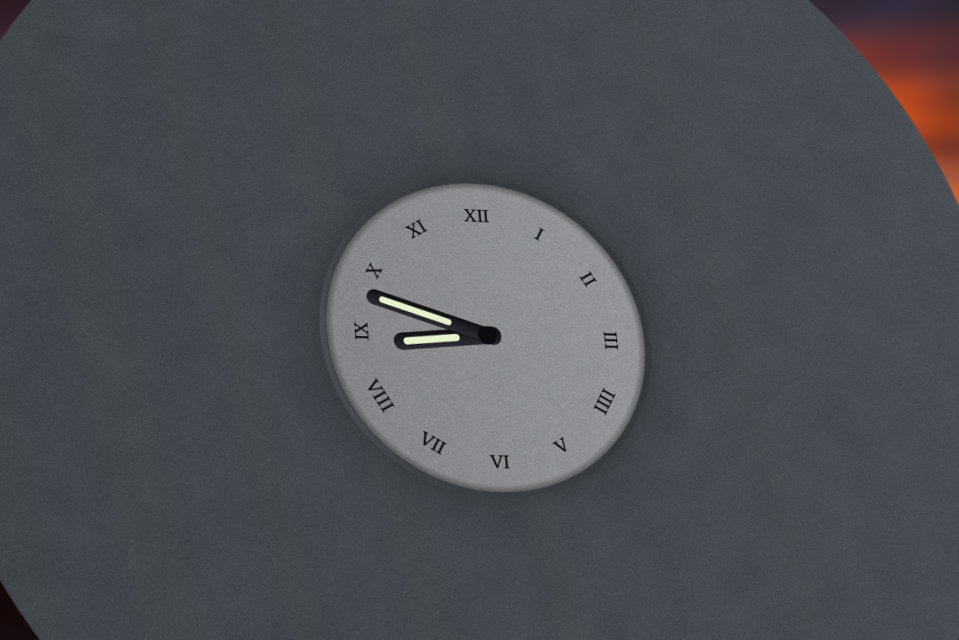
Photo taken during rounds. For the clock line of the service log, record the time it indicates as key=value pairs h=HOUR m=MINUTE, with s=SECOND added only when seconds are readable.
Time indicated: h=8 m=48
